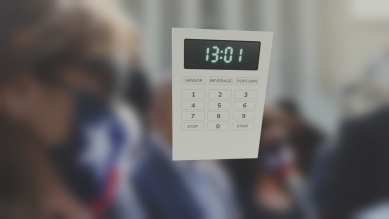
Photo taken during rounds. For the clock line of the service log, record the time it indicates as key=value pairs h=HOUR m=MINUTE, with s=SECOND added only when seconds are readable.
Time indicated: h=13 m=1
